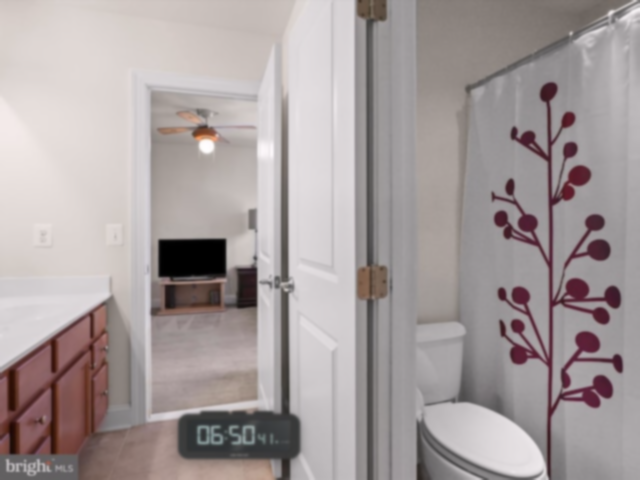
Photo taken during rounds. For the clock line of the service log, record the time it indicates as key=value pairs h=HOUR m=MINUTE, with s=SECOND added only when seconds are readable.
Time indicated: h=6 m=50
